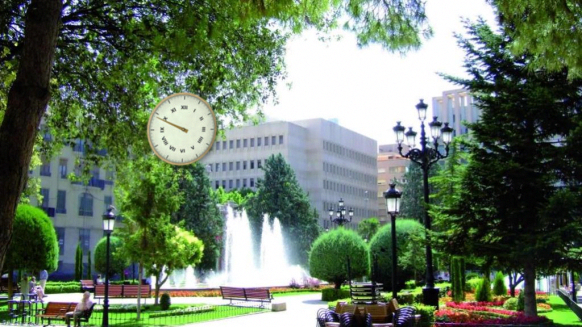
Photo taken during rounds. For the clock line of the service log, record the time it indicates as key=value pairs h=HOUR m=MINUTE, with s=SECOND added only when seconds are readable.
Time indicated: h=9 m=49
